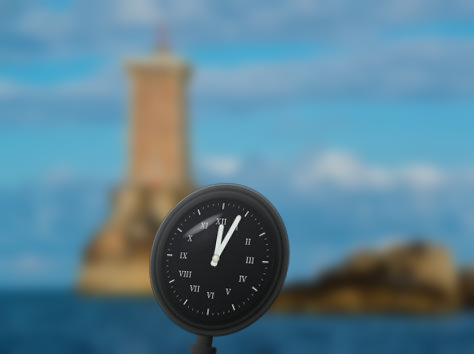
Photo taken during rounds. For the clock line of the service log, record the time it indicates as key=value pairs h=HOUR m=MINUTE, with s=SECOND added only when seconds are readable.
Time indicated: h=12 m=4
